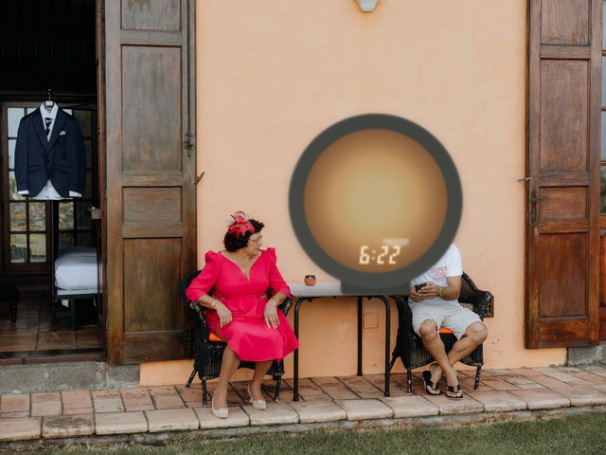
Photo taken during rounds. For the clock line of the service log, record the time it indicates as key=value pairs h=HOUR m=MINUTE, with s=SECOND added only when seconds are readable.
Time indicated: h=6 m=22
